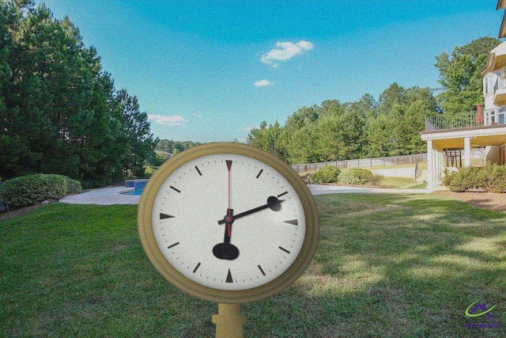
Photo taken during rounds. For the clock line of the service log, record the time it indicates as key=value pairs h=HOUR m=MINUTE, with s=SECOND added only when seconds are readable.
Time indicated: h=6 m=11 s=0
